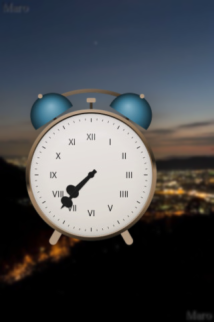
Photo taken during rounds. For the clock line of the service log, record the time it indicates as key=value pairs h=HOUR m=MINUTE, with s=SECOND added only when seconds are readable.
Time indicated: h=7 m=37
